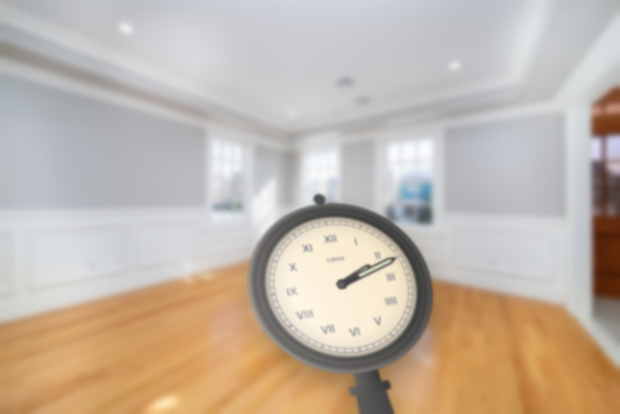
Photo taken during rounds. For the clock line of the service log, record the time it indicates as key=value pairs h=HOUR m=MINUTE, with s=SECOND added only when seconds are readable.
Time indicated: h=2 m=12
